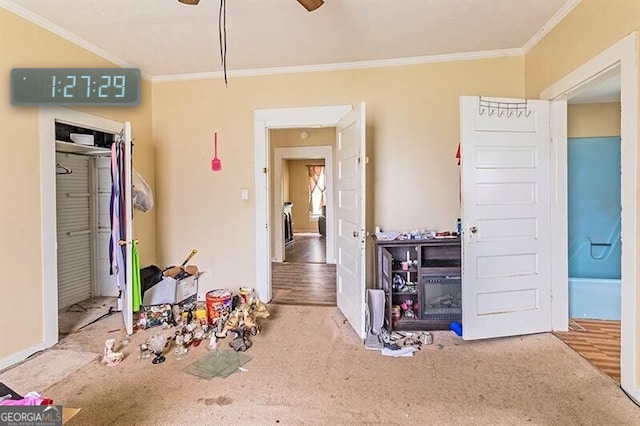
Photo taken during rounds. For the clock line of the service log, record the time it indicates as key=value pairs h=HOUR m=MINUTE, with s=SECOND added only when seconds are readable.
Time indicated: h=1 m=27 s=29
